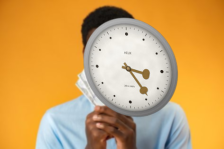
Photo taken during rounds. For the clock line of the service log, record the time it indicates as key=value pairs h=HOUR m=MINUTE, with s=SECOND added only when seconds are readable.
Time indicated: h=3 m=24
